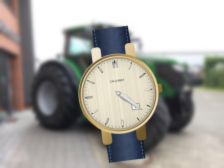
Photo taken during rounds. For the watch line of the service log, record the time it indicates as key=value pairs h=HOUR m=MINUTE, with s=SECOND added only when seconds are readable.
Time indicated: h=4 m=22
